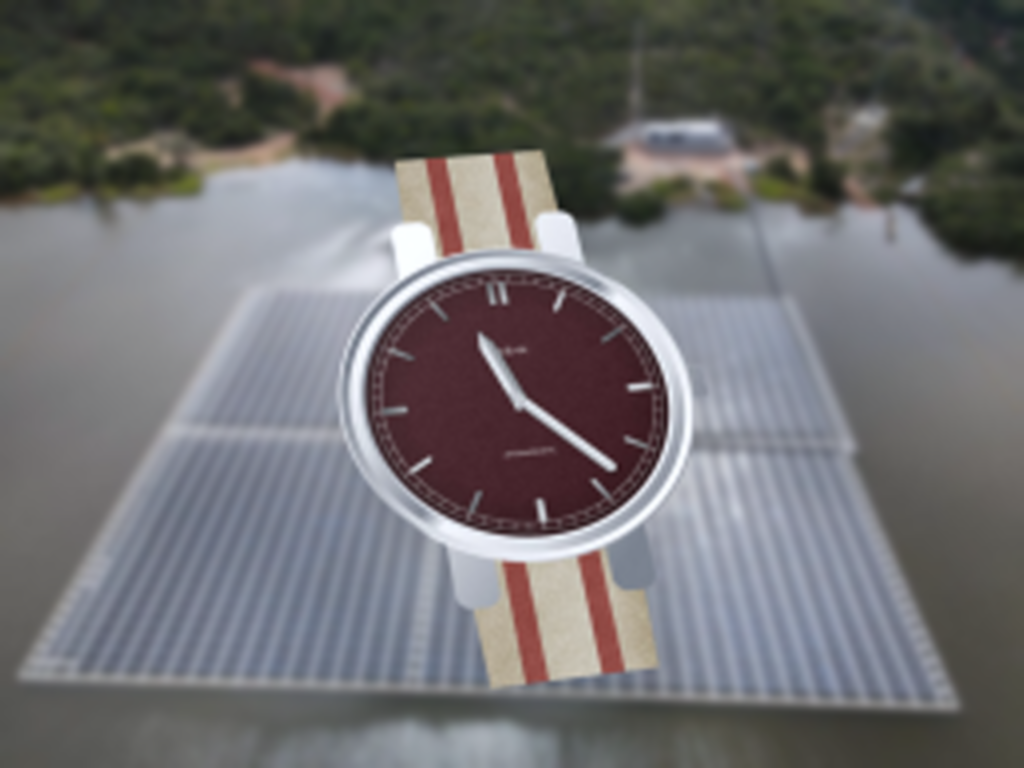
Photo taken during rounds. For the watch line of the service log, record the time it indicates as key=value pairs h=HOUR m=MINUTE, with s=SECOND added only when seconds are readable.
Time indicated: h=11 m=23
